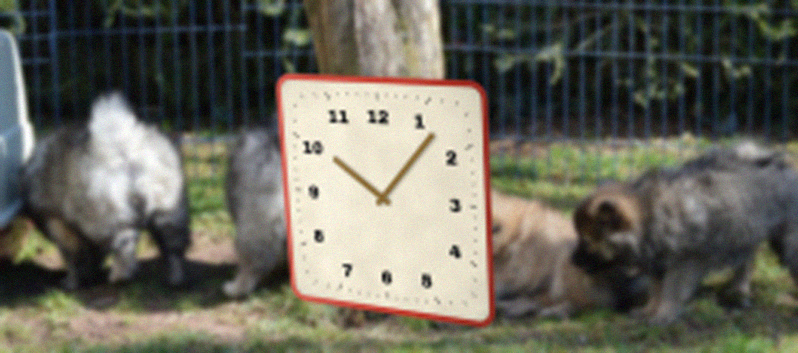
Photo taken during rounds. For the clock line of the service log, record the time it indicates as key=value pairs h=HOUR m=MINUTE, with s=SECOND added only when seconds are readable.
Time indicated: h=10 m=7
